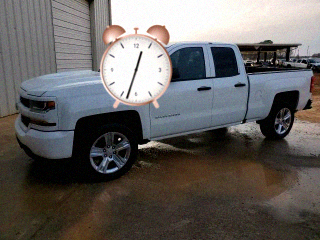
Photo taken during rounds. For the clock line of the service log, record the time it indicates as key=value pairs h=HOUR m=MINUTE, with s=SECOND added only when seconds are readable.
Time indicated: h=12 m=33
